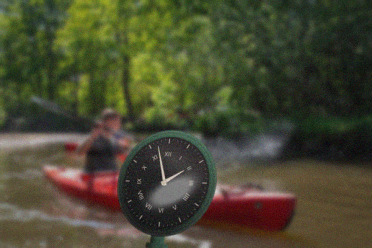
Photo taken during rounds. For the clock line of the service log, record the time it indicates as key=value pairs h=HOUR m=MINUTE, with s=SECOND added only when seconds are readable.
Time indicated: h=1 m=57
